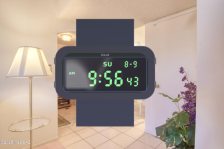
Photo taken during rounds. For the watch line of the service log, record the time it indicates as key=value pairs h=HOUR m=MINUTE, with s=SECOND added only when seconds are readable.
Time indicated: h=9 m=56 s=43
